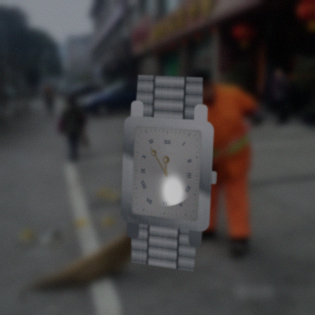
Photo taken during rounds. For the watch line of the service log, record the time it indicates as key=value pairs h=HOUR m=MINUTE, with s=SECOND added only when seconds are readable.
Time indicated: h=11 m=54
